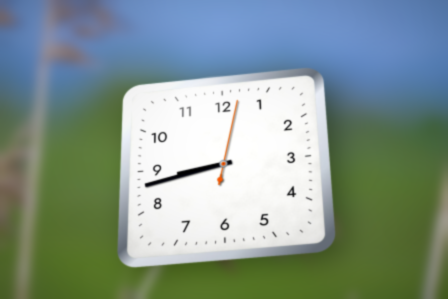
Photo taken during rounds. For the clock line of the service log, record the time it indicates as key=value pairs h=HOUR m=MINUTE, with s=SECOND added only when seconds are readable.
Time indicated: h=8 m=43 s=2
